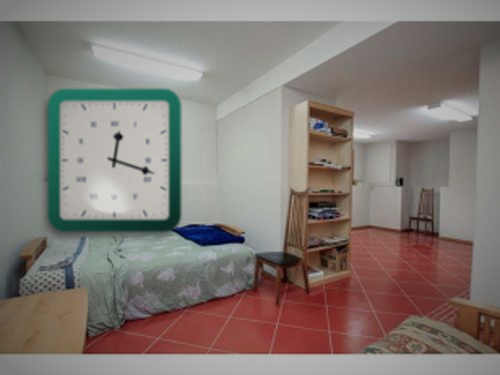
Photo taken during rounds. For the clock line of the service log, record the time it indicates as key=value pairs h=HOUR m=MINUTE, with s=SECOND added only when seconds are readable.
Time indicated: h=12 m=18
